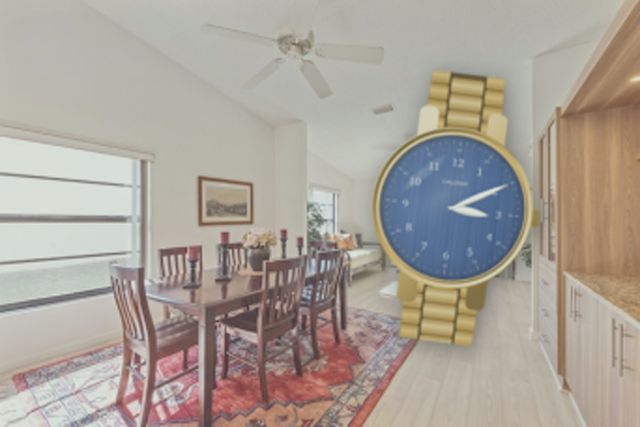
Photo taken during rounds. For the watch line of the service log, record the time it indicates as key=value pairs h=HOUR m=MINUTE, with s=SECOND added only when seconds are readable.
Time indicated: h=3 m=10
